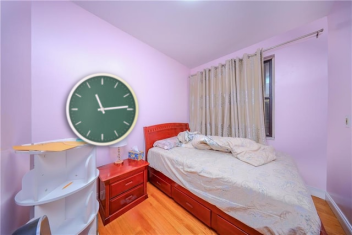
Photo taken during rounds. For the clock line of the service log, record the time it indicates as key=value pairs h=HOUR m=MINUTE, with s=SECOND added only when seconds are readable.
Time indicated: h=11 m=14
